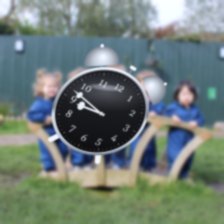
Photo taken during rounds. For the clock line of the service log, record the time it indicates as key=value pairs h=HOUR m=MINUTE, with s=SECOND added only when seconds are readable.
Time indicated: h=8 m=47
